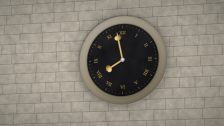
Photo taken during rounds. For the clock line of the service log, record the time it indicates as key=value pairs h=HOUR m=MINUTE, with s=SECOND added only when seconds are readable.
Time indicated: h=7 m=58
